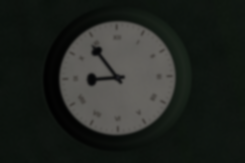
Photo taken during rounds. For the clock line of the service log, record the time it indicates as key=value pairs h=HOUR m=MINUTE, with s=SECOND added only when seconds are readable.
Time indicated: h=8 m=54
